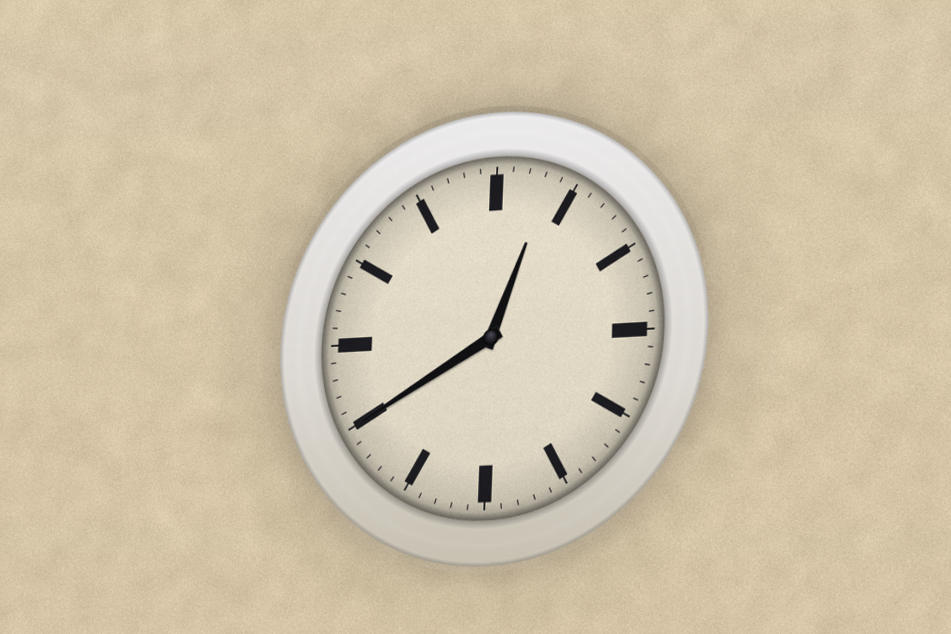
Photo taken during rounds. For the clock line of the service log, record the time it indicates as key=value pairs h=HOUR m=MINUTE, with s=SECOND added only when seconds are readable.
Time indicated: h=12 m=40
